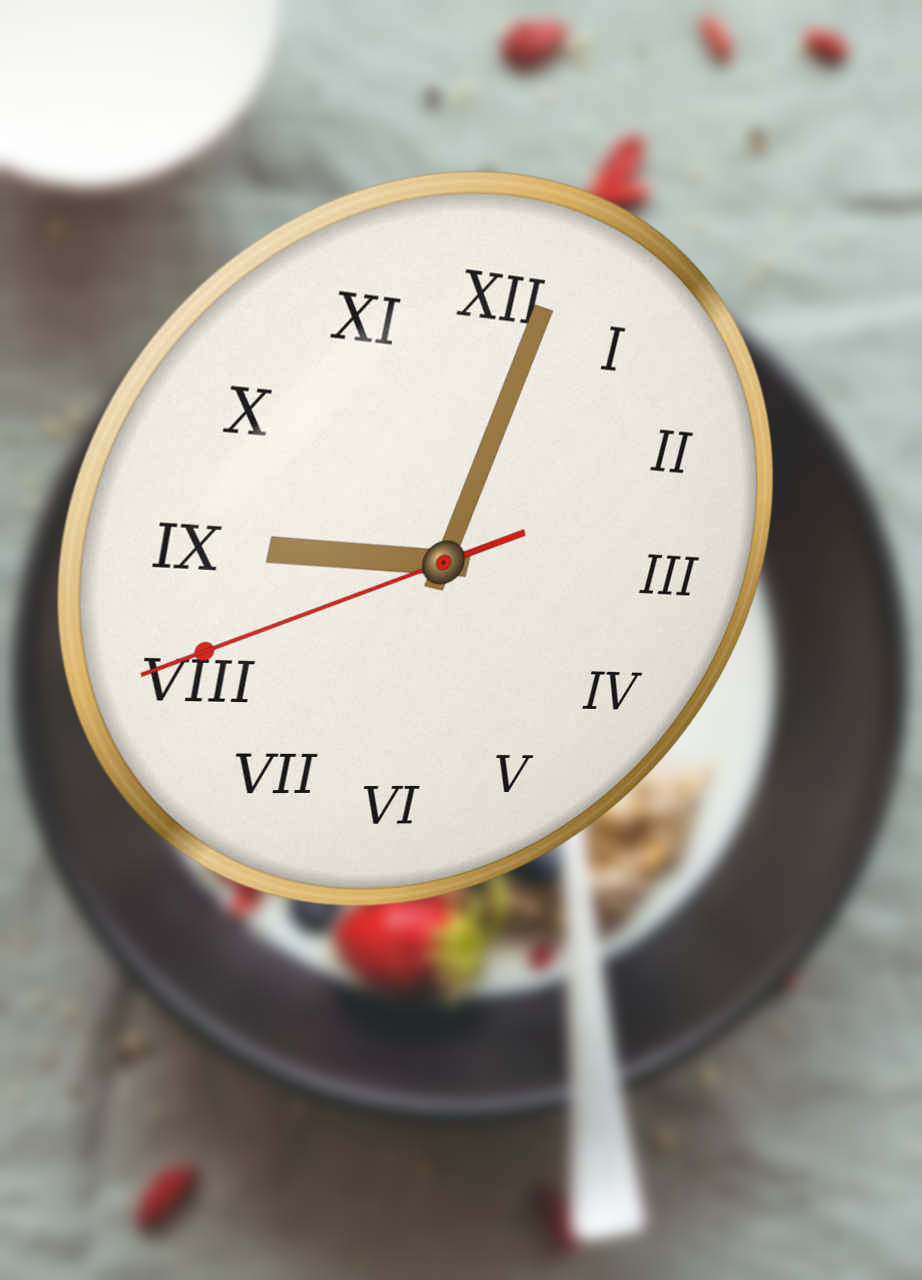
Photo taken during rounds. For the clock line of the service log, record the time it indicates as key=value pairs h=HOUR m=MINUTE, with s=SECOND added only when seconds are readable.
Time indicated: h=9 m=1 s=41
